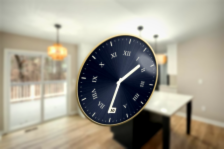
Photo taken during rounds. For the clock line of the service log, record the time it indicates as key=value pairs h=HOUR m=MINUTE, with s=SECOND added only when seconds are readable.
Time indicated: h=1 m=31
